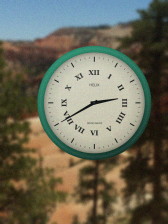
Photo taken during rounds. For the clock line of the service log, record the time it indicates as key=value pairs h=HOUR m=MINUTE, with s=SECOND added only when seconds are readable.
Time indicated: h=2 m=40
